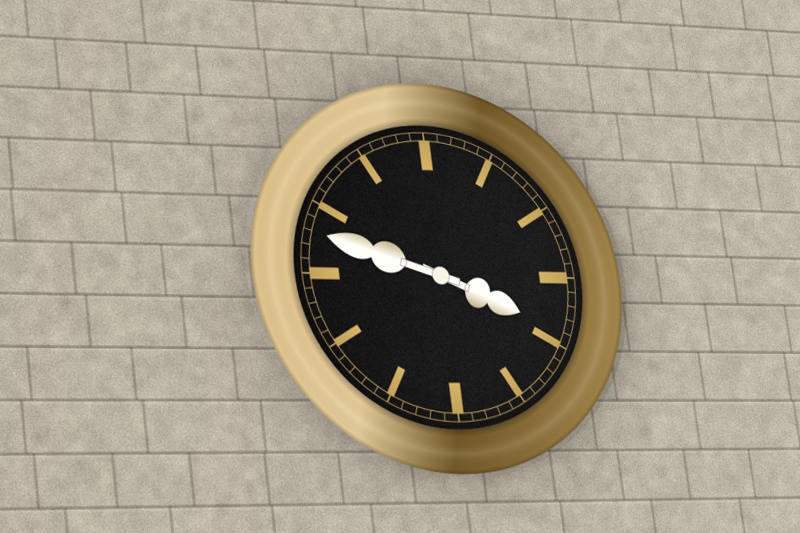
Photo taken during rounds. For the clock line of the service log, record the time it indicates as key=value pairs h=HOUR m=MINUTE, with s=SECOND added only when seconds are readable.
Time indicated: h=3 m=48
